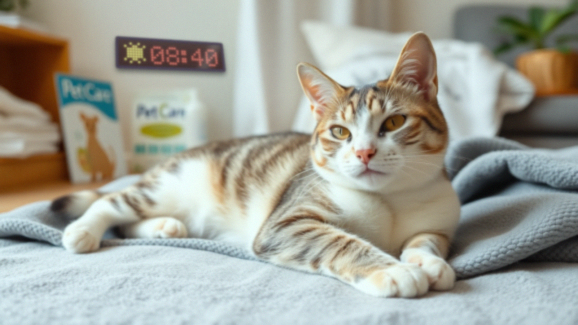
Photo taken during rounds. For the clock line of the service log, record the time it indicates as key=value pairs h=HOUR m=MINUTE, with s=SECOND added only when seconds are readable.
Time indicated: h=8 m=40
